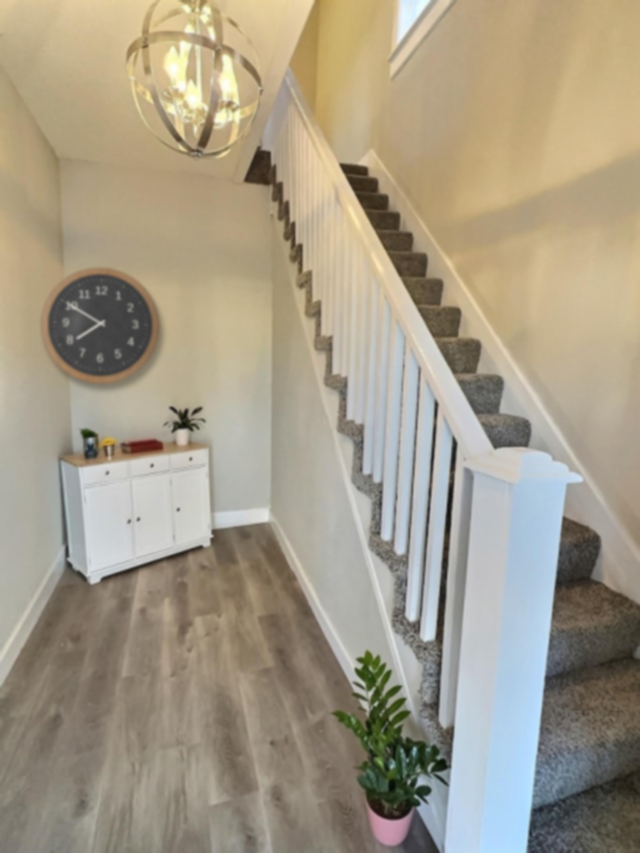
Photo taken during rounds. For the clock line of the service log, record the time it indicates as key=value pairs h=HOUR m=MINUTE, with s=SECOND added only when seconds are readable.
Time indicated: h=7 m=50
